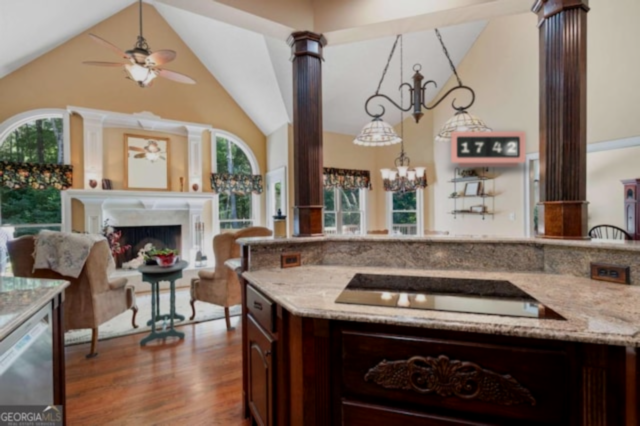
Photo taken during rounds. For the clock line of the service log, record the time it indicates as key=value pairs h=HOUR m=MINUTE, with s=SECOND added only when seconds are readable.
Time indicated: h=17 m=42
